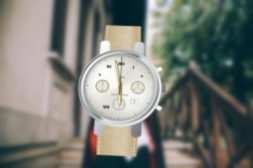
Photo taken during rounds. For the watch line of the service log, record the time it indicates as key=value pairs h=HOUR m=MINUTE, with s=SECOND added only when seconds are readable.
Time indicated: h=5 m=58
